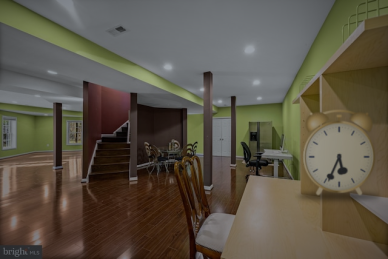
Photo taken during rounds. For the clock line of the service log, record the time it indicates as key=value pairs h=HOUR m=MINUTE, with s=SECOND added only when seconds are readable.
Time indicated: h=5 m=34
